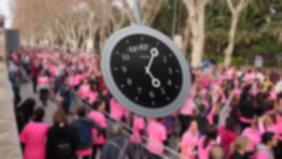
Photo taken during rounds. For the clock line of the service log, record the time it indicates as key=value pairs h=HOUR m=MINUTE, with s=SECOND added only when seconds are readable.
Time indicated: h=5 m=5
